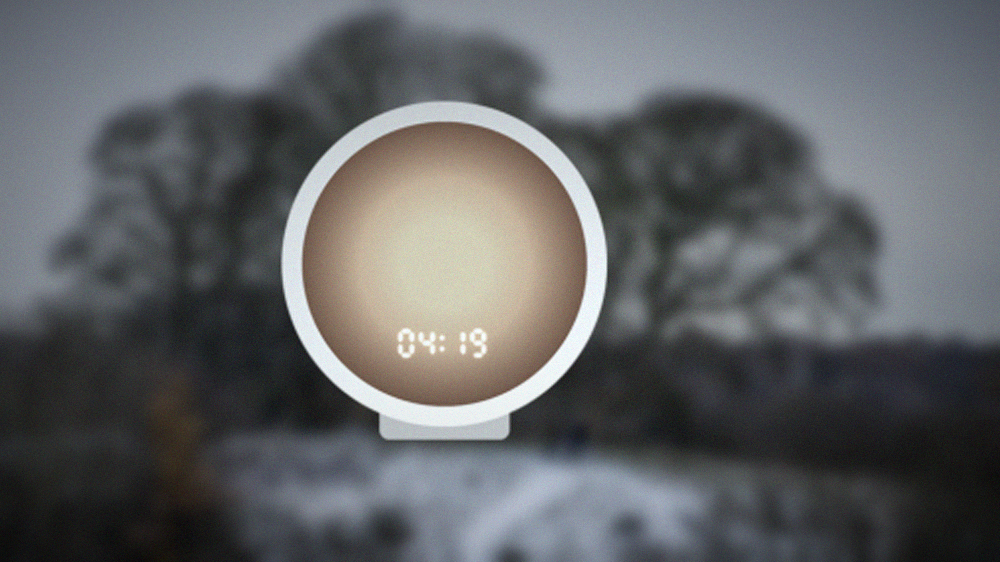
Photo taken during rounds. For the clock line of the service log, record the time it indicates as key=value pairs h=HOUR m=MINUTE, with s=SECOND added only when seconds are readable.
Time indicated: h=4 m=19
